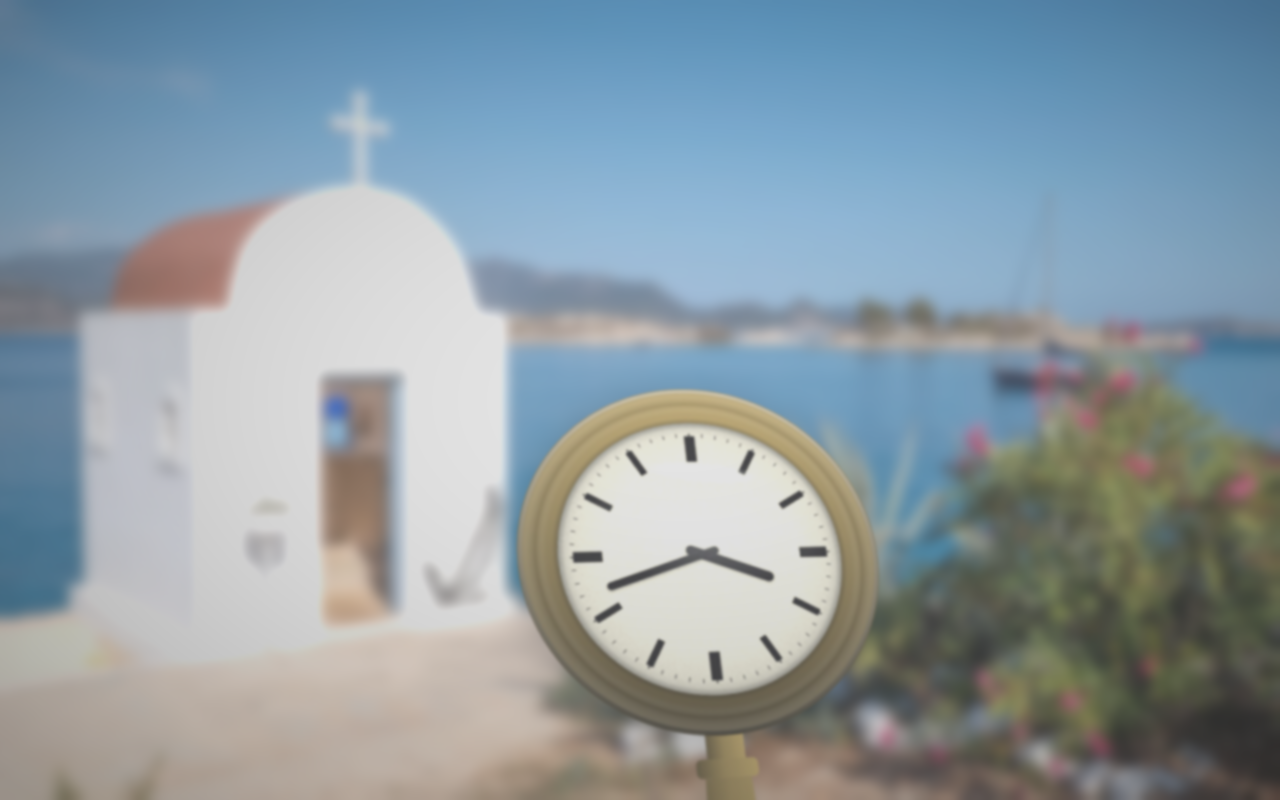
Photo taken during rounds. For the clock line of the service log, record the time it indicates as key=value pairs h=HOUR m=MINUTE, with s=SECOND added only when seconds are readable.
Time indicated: h=3 m=42
